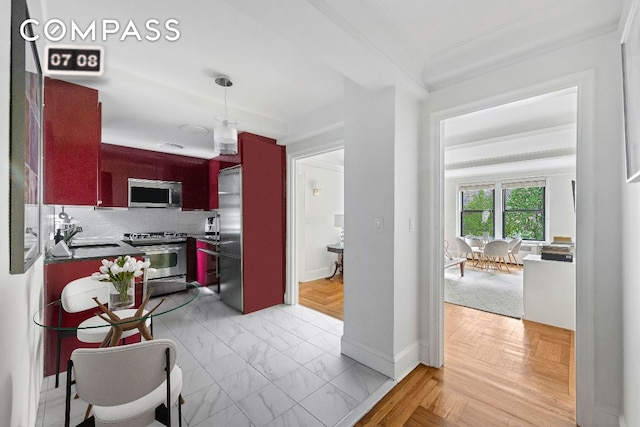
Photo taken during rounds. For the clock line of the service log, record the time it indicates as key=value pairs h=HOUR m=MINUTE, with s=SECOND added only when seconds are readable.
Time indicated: h=7 m=8
